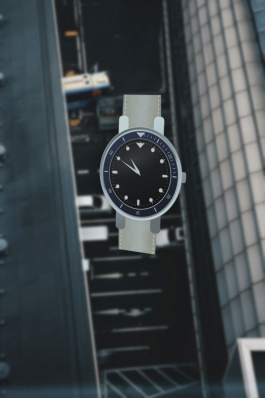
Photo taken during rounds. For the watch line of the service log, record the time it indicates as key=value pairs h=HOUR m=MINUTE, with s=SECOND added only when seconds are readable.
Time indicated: h=10 m=50
